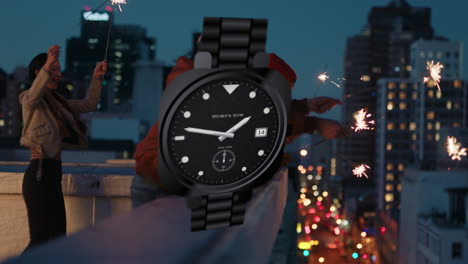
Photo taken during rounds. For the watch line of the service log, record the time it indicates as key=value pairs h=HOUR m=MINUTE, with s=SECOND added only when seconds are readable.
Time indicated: h=1 m=47
